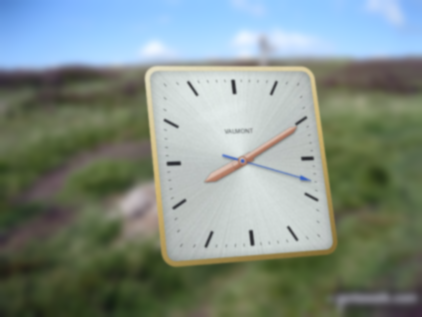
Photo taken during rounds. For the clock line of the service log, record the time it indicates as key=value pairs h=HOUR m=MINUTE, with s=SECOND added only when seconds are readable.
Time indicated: h=8 m=10 s=18
